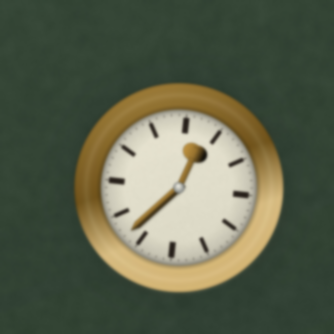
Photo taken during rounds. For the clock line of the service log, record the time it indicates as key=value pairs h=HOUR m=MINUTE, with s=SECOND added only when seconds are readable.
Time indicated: h=12 m=37
